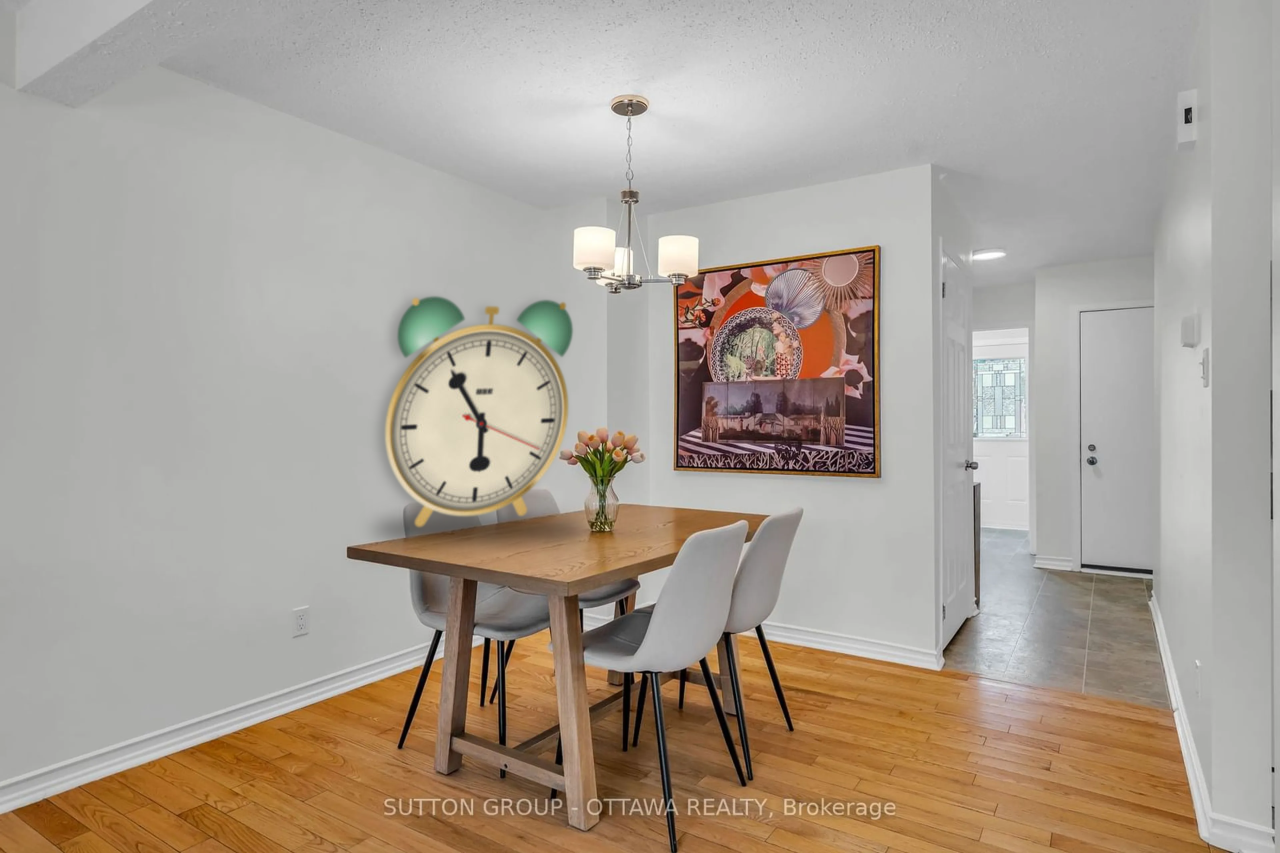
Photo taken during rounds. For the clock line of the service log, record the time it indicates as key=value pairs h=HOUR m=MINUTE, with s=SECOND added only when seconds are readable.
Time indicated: h=5 m=54 s=19
